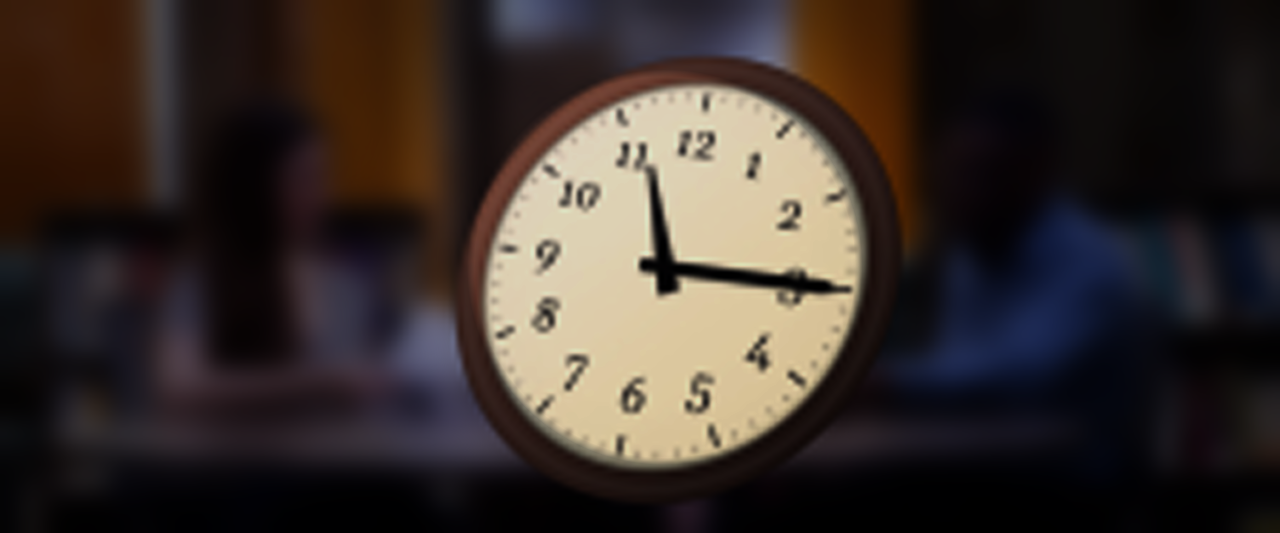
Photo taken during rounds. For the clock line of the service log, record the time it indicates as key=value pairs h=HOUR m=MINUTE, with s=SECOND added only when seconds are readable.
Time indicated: h=11 m=15
